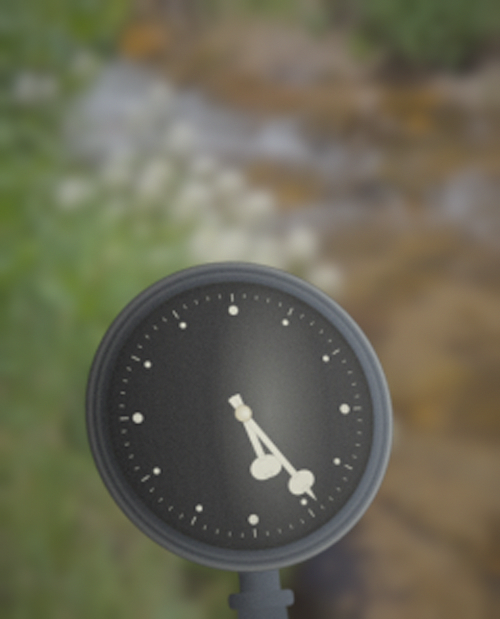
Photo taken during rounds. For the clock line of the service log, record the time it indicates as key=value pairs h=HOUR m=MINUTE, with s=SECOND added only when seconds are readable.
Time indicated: h=5 m=24
